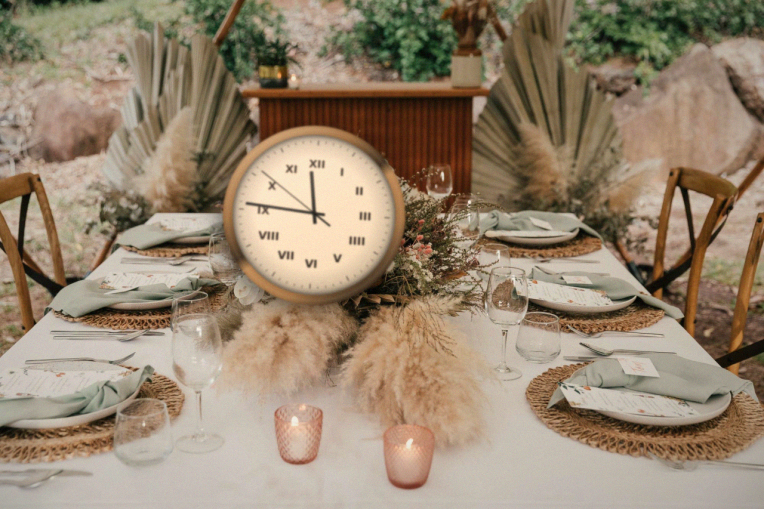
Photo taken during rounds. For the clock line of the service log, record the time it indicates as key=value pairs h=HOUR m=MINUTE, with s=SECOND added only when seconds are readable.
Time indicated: h=11 m=45 s=51
